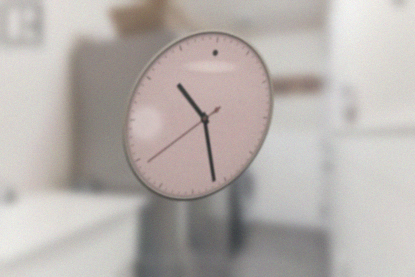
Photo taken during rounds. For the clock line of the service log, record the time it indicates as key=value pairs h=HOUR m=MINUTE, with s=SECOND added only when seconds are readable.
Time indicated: h=10 m=26 s=39
